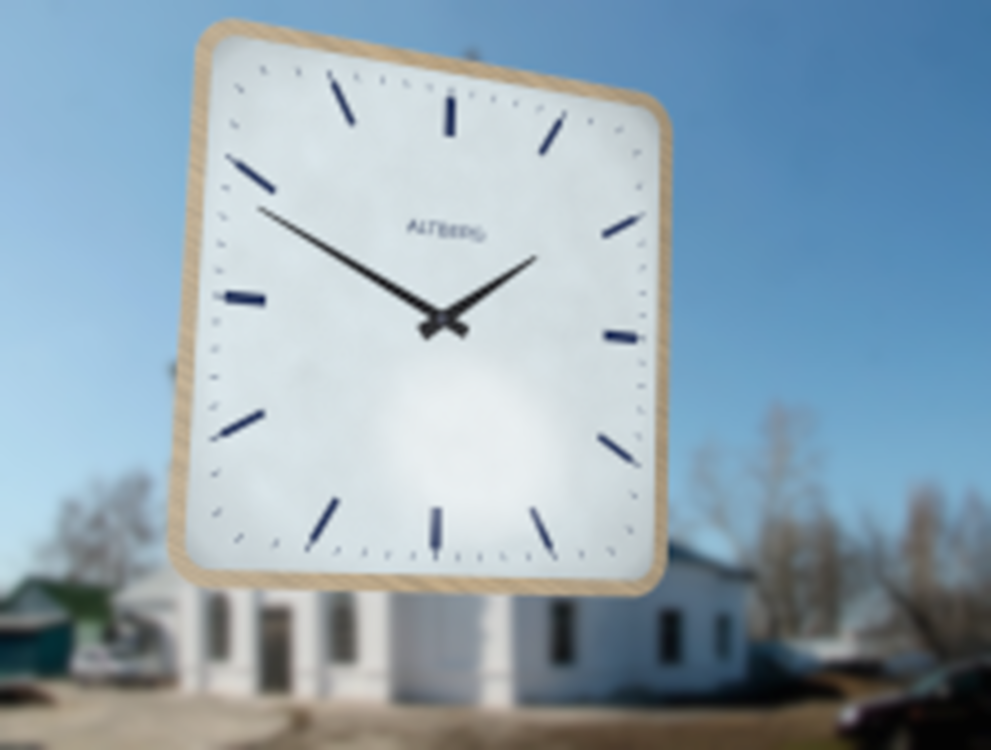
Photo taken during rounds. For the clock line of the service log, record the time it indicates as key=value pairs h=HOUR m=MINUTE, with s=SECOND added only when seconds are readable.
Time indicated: h=1 m=49
